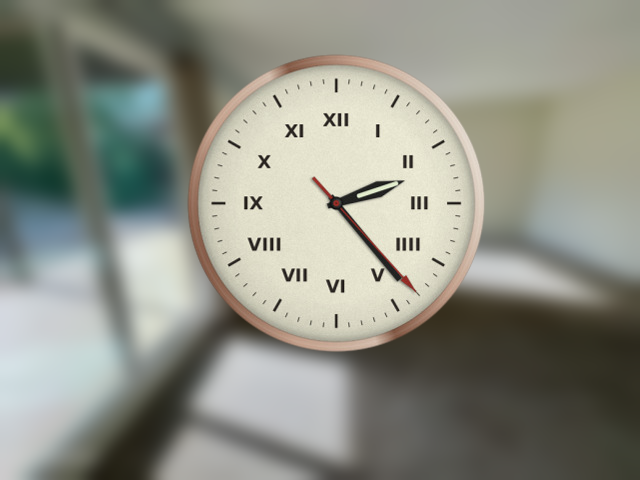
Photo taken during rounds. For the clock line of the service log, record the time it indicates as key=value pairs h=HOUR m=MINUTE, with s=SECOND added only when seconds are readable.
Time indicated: h=2 m=23 s=23
